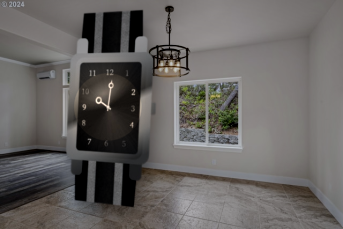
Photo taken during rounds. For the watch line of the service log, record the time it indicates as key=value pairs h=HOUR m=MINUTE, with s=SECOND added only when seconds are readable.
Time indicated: h=10 m=1
